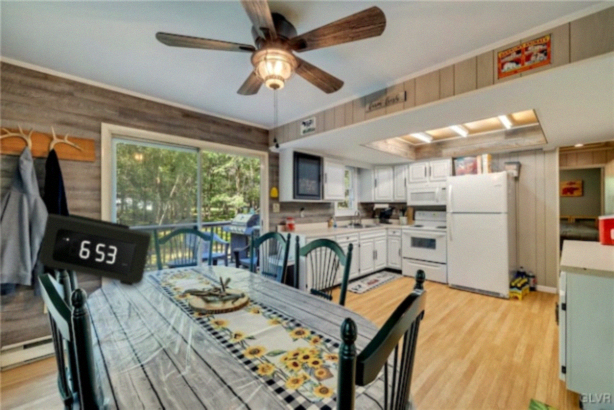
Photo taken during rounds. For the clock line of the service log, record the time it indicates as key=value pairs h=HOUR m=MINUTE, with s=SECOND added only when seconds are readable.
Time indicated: h=6 m=53
